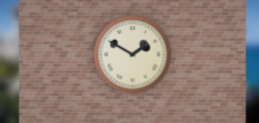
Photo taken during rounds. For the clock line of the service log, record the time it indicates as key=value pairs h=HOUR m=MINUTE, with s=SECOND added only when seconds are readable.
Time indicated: h=1 m=50
